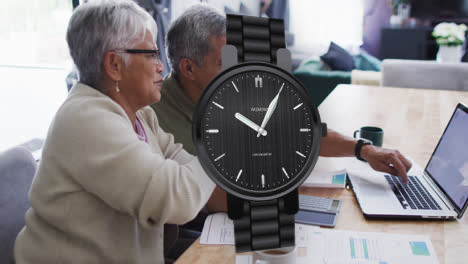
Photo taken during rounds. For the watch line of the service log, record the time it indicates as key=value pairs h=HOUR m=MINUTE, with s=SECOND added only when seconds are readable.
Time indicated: h=10 m=5
